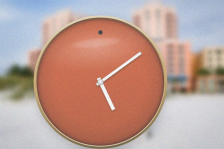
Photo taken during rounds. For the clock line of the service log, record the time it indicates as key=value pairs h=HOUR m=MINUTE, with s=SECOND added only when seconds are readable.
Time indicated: h=5 m=9
